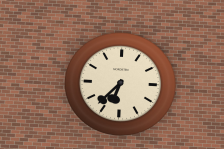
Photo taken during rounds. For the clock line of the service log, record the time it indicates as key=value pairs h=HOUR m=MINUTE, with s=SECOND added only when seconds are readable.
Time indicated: h=6 m=37
